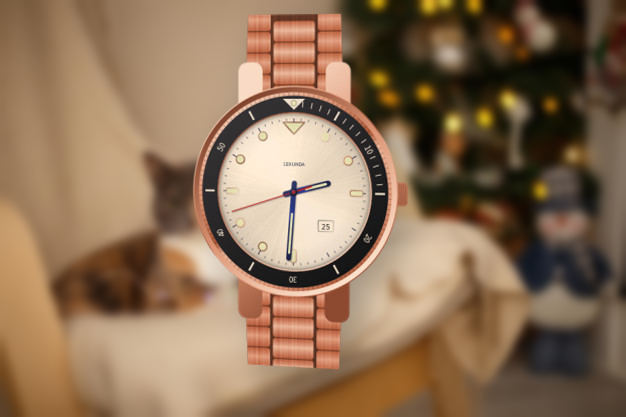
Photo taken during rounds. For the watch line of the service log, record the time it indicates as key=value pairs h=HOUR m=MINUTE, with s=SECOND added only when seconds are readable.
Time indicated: h=2 m=30 s=42
